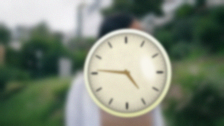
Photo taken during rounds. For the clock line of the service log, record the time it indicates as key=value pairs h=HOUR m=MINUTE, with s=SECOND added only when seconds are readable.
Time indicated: h=4 m=46
